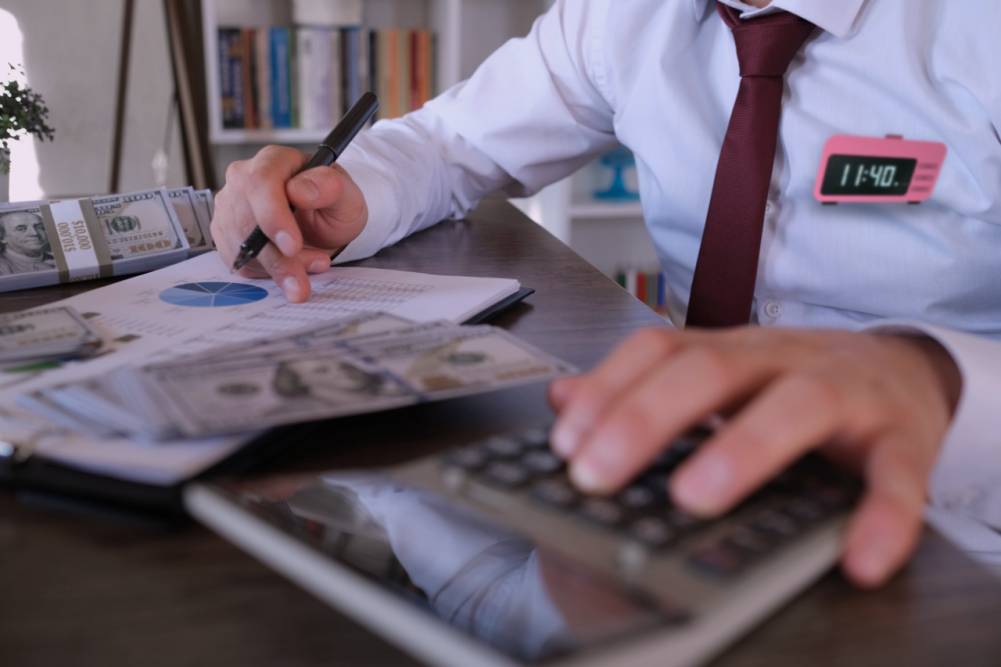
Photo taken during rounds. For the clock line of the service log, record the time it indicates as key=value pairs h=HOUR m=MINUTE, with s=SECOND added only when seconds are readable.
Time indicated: h=11 m=40
